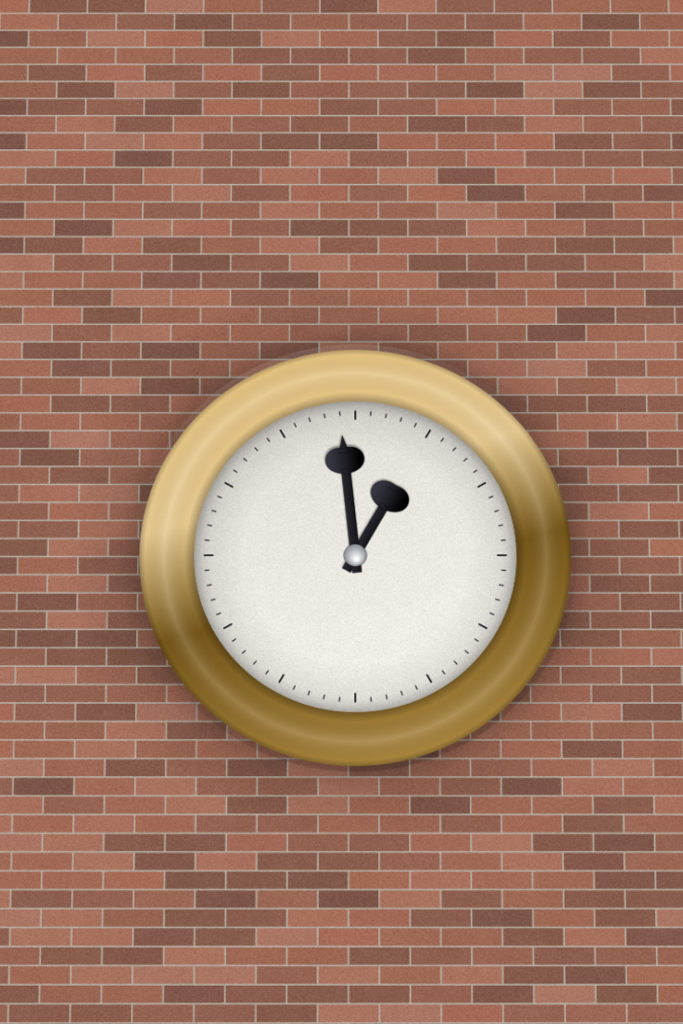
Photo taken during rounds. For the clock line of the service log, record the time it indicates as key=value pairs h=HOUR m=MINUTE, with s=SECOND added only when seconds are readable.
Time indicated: h=12 m=59
